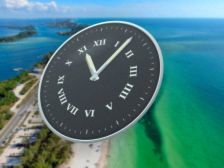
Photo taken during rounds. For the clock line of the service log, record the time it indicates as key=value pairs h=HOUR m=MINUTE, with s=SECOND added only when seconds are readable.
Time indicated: h=11 m=7
